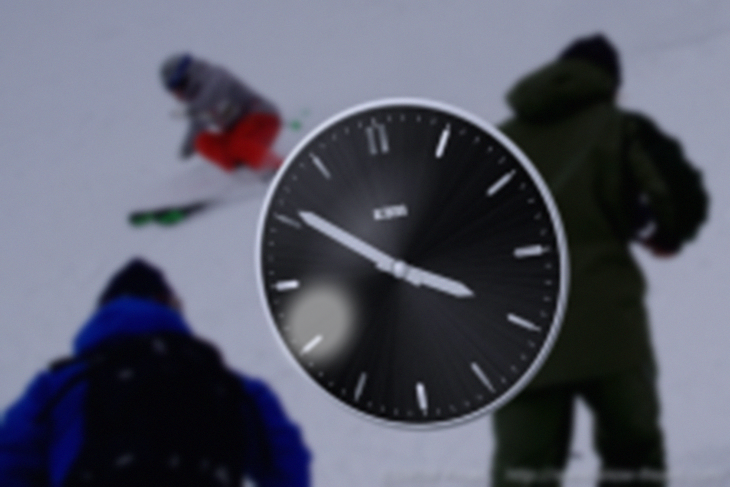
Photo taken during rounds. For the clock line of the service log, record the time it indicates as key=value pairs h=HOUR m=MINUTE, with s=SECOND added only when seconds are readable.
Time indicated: h=3 m=51
